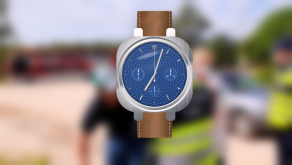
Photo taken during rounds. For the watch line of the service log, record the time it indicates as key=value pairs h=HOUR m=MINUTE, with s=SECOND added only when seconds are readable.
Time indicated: h=7 m=3
